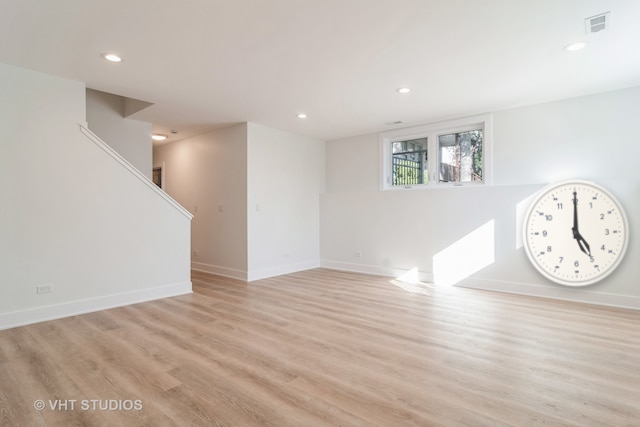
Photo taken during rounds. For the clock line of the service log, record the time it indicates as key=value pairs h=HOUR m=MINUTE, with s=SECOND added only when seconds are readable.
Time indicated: h=5 m=0
